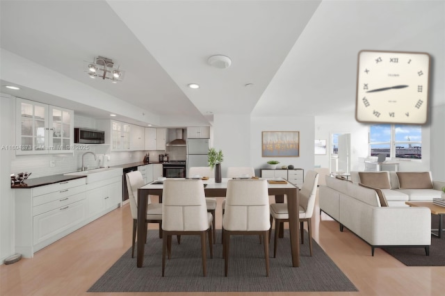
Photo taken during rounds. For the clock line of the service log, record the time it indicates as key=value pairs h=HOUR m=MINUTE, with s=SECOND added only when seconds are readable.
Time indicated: h=2 m=43
